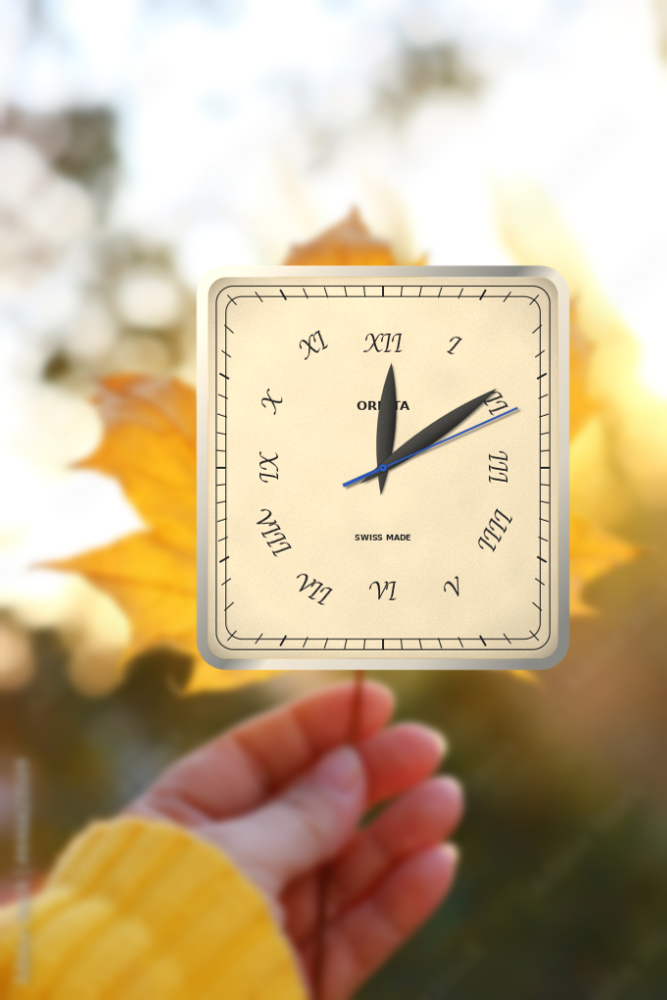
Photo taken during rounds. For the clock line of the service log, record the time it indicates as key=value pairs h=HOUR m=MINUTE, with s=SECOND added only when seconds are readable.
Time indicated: h=12 m=9 s=11
